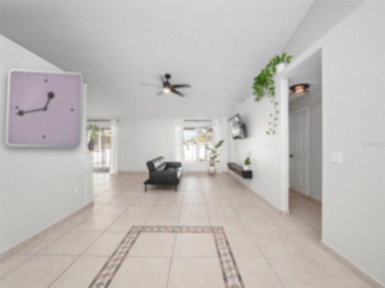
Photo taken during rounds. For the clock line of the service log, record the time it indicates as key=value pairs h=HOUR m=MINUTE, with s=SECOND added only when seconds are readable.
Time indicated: h=12 m=43
